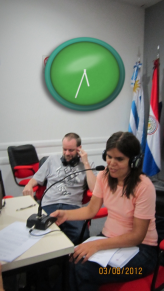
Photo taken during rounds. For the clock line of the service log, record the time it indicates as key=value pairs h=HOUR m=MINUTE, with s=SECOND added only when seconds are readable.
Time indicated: h=5 m=33
